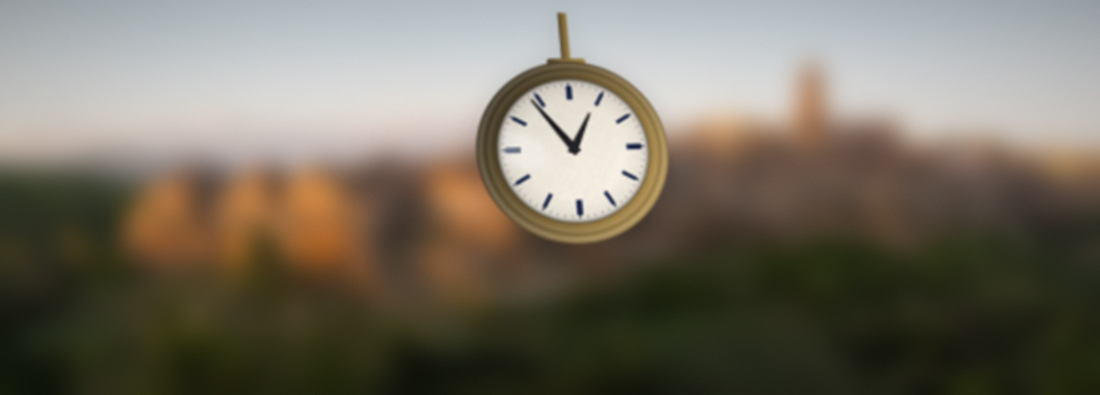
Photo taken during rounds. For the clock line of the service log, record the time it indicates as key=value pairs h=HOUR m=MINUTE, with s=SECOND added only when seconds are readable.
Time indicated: h=12 m=54
